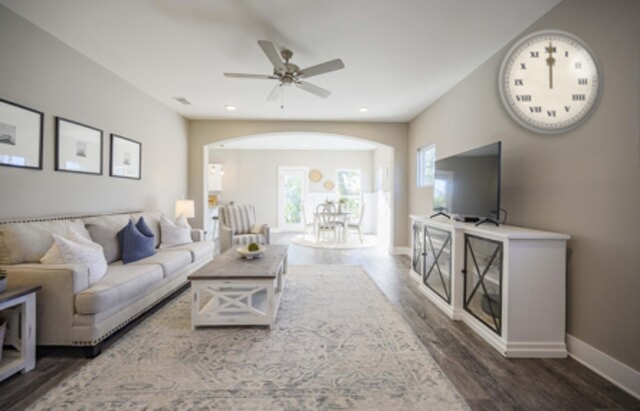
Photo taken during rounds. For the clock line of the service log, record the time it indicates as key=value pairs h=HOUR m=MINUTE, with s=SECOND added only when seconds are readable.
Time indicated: h=12 m=0
